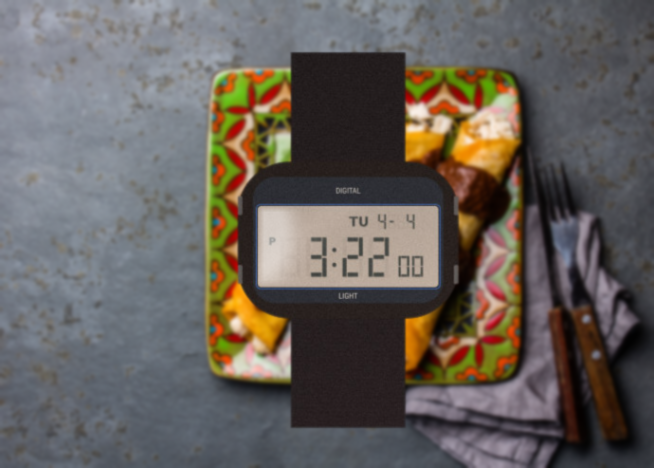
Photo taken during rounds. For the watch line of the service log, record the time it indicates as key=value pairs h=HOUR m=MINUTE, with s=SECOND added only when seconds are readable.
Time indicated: h=3 m=22 s=0
